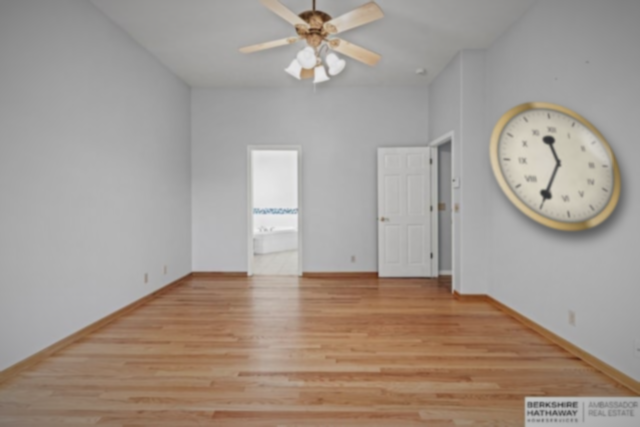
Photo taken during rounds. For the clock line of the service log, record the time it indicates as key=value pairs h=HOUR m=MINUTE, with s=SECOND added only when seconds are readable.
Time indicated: h=11 m=35
